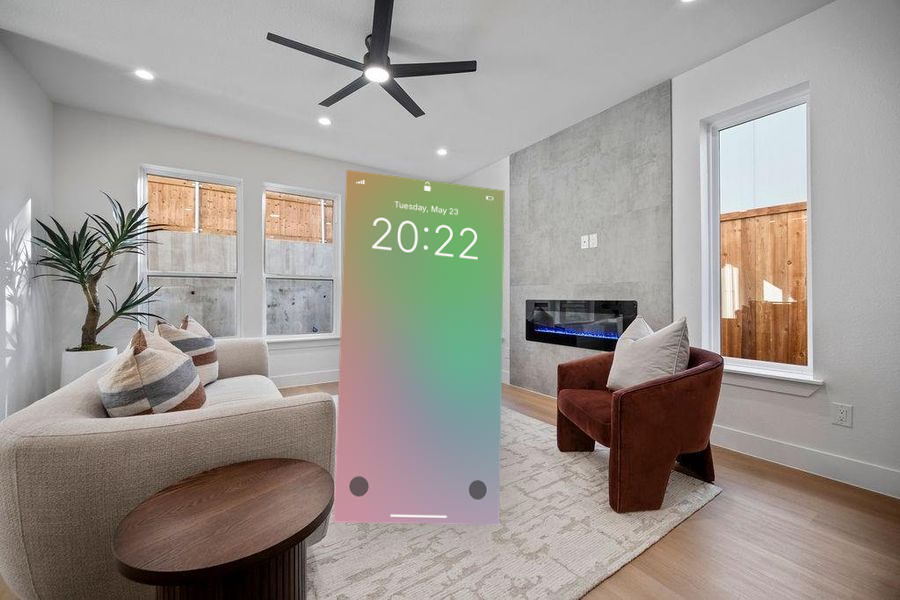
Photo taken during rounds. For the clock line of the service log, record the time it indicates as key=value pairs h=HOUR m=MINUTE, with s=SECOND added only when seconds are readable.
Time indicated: h=20 m=22
